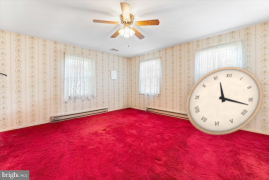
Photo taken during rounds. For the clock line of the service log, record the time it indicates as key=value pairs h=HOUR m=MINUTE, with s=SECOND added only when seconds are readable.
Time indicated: h=11 m=17
